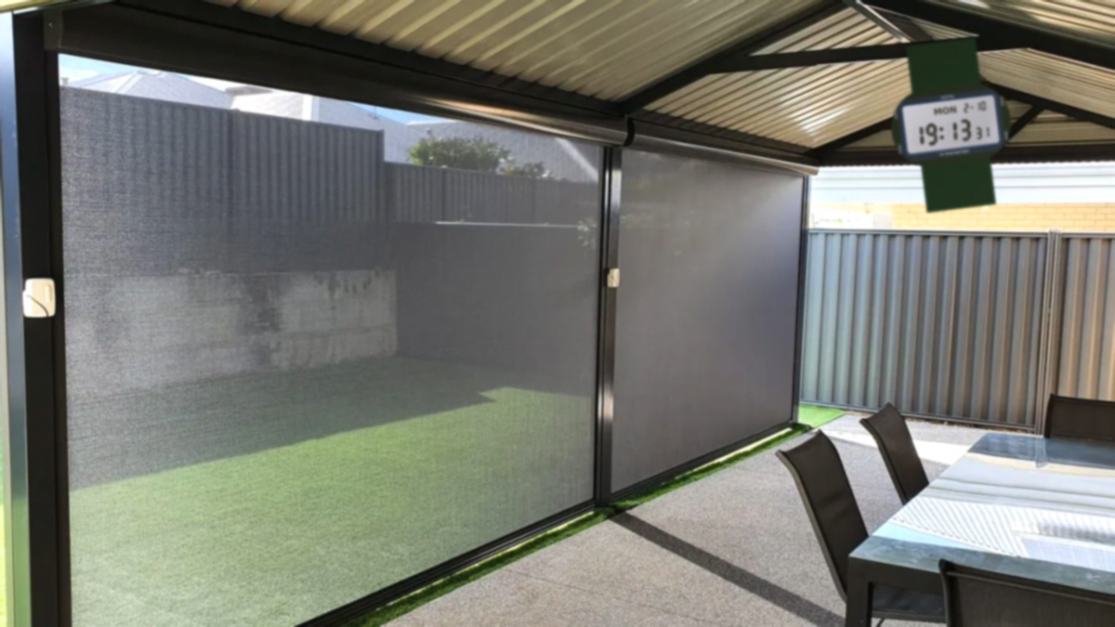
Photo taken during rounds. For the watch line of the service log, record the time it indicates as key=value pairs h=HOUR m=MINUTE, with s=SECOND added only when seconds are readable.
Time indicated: h=19 m=13 s=31
